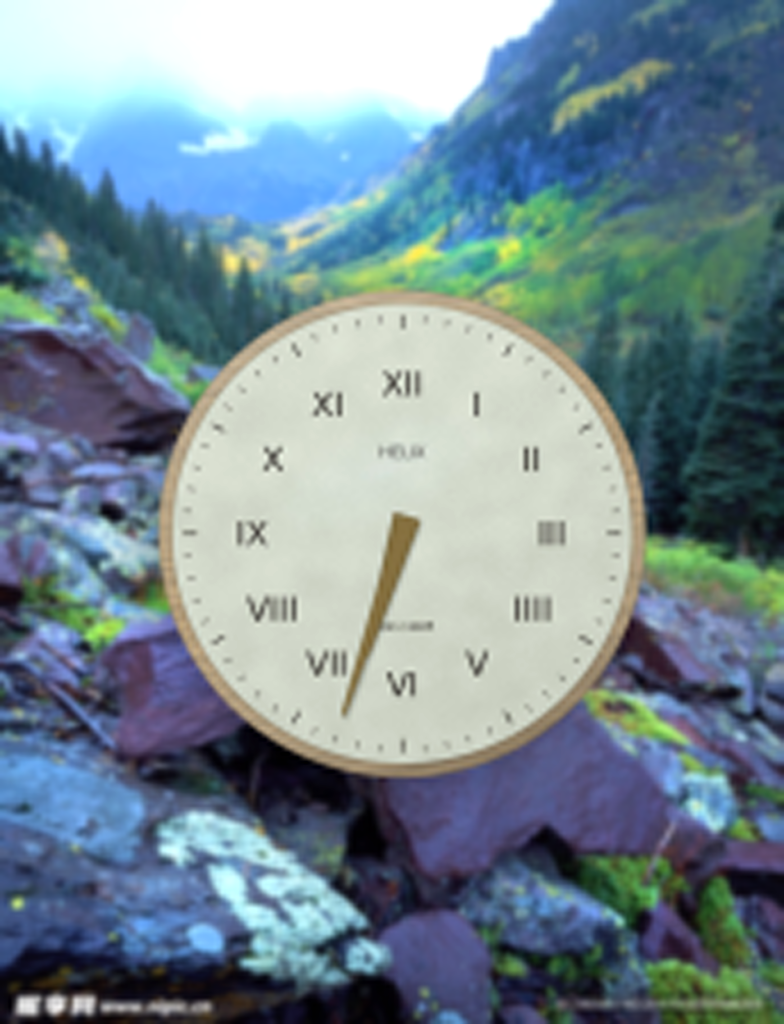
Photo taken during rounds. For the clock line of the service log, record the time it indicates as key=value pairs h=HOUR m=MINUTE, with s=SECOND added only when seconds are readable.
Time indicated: h=6 m=33
